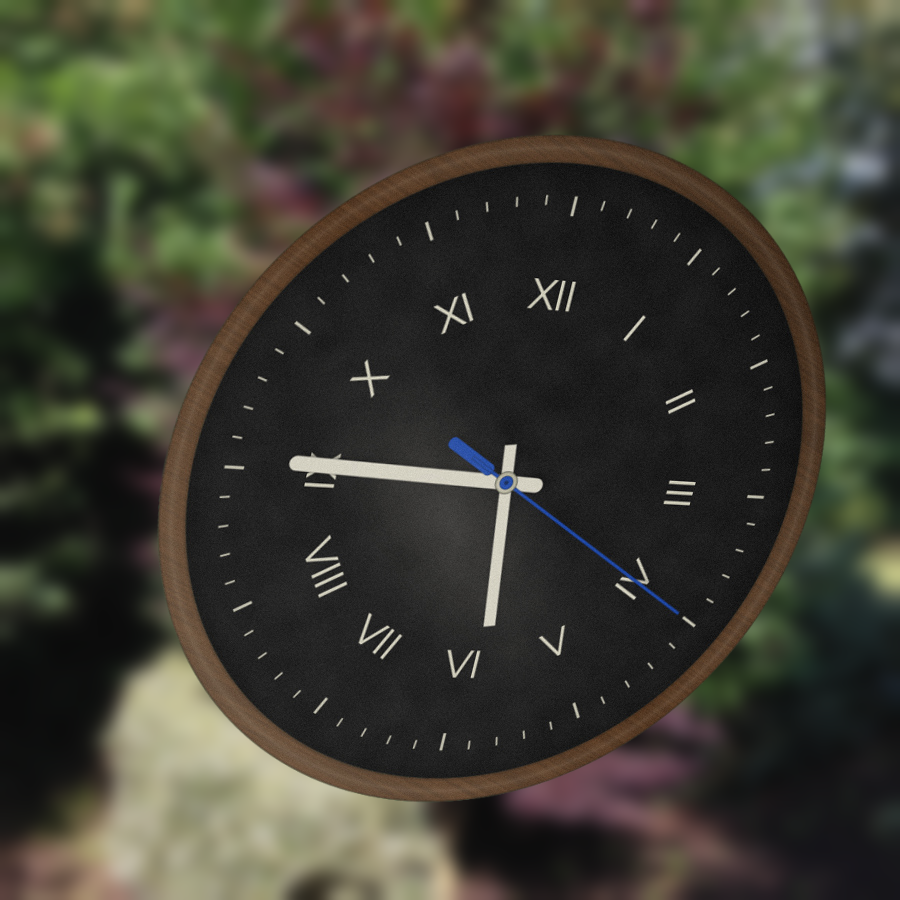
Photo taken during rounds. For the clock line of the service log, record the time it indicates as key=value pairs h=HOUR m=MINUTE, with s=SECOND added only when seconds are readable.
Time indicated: h=5 m=45 s=20
